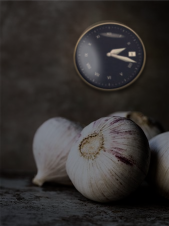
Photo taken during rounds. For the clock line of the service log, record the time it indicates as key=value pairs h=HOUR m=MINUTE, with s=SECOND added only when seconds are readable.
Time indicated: h=2 m=18
